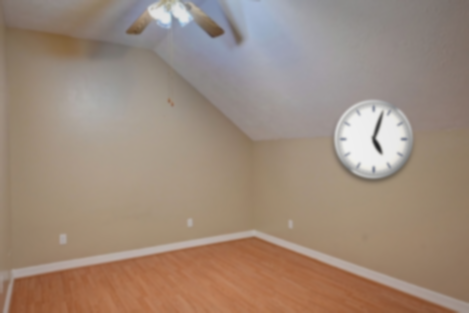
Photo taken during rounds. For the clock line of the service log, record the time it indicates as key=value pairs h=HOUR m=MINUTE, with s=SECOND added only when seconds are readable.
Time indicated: h=5 m=3
